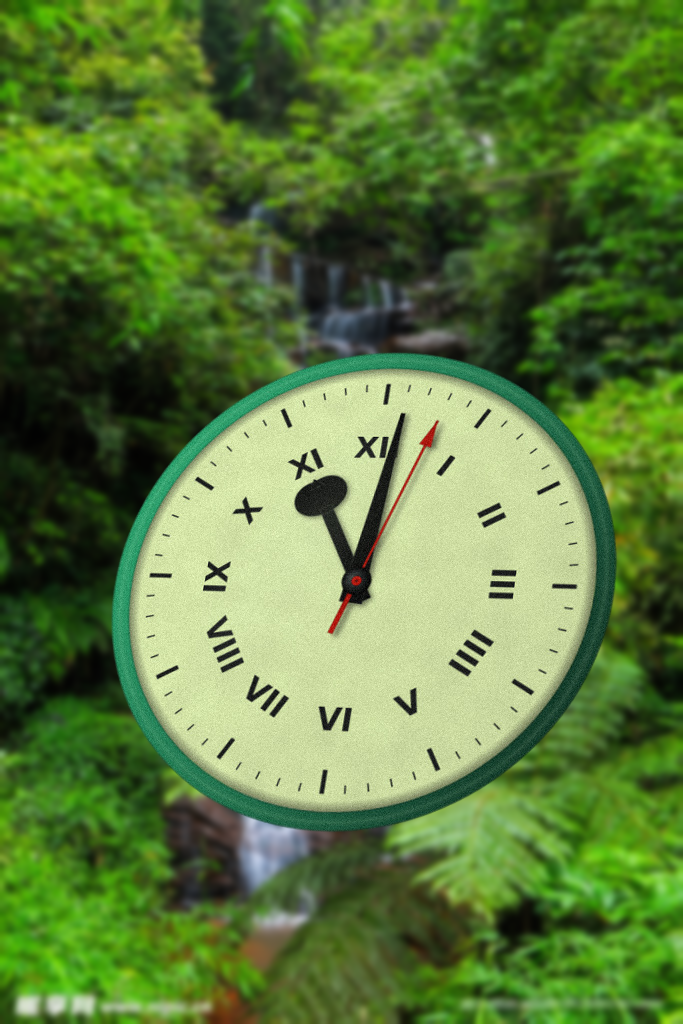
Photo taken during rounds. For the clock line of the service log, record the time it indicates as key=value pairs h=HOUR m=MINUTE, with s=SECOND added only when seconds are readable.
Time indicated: h=11 m=1 s=3
